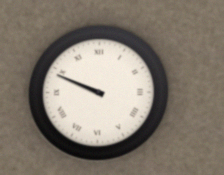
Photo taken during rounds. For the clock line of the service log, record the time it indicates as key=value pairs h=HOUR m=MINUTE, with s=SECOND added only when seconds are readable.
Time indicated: h=9 m=49
